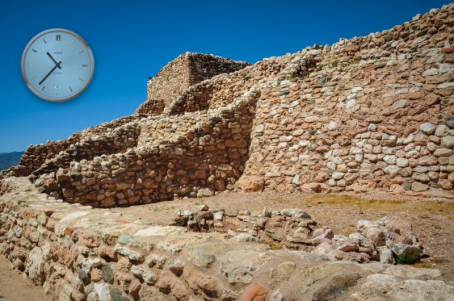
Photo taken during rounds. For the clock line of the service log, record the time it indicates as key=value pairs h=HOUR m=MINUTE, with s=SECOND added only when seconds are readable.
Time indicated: h=10 m=37
